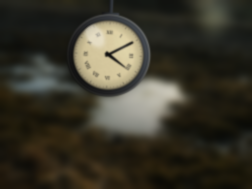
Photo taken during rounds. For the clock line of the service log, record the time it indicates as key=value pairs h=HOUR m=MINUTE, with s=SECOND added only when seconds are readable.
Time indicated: h=4 m=10
